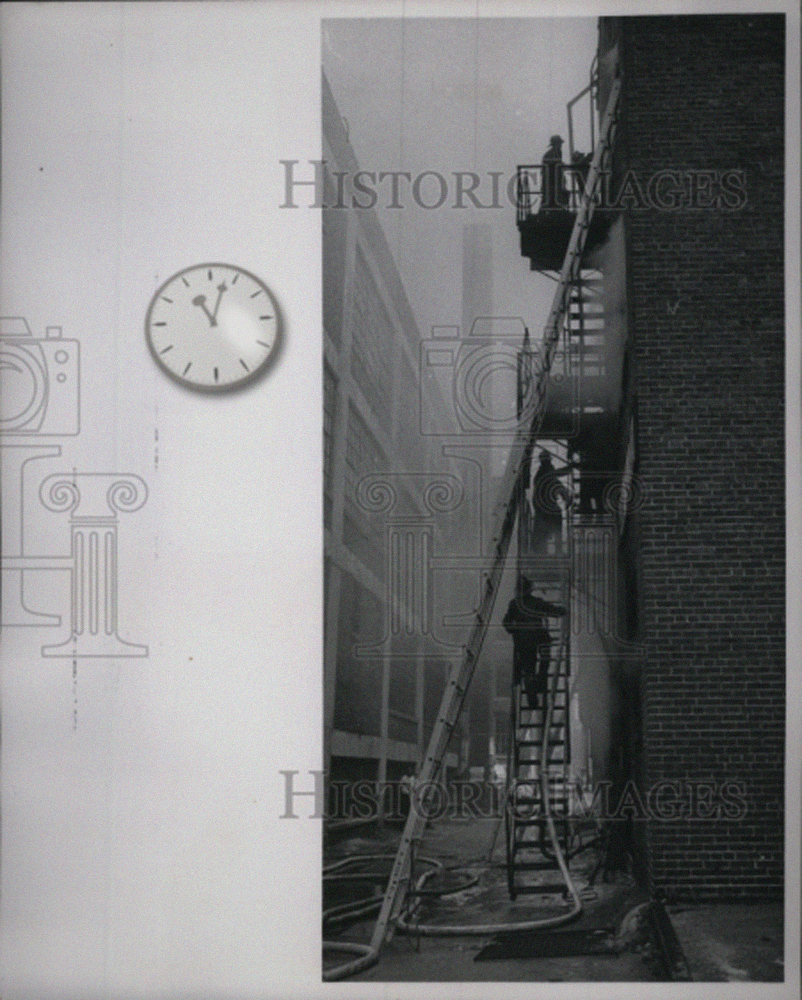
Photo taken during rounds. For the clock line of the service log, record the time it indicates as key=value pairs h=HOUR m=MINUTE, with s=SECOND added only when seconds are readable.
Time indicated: h=11 m=3
